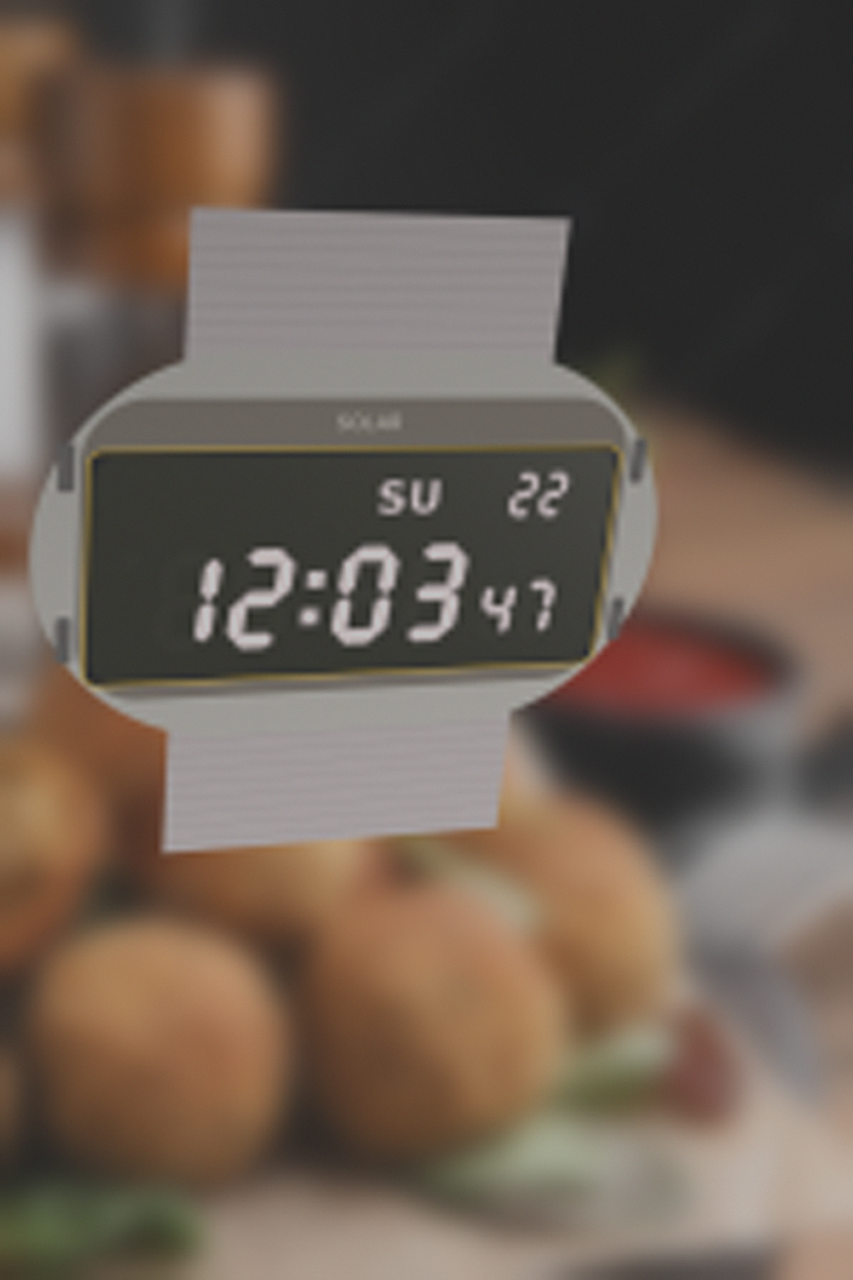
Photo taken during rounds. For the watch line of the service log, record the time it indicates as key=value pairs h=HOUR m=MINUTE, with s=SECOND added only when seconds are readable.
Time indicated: h=12 m=3 s=47
